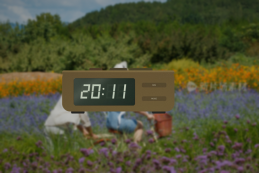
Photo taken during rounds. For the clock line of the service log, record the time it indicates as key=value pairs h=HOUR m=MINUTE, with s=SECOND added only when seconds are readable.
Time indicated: h=20 m=11
